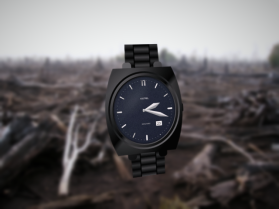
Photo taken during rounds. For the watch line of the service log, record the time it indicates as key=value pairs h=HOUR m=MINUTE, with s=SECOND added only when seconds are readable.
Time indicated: h=2 m=18
